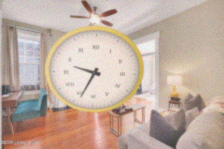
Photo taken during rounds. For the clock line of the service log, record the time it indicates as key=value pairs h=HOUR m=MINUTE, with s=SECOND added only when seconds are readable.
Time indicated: h=9 m=34
